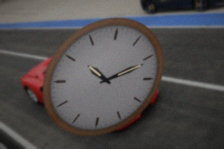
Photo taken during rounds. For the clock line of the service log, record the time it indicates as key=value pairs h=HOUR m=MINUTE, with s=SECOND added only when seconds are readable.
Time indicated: h=10 m=11
